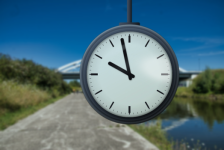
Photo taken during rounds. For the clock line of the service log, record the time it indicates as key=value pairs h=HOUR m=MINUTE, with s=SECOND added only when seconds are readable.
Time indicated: h=9 m=58
